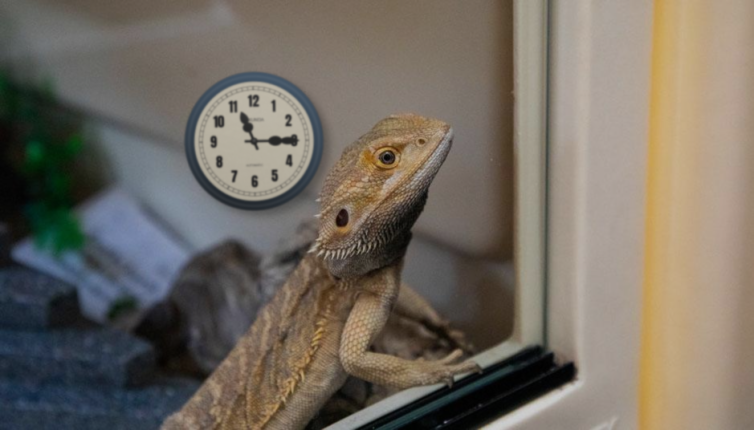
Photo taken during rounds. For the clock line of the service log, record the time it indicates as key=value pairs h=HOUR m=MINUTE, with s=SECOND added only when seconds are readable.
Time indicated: h=11 m=15
